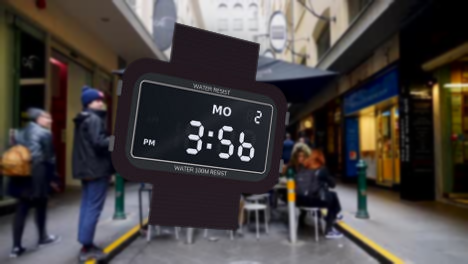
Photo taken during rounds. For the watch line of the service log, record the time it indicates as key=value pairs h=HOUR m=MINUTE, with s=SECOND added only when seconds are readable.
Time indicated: h=3 m=56
